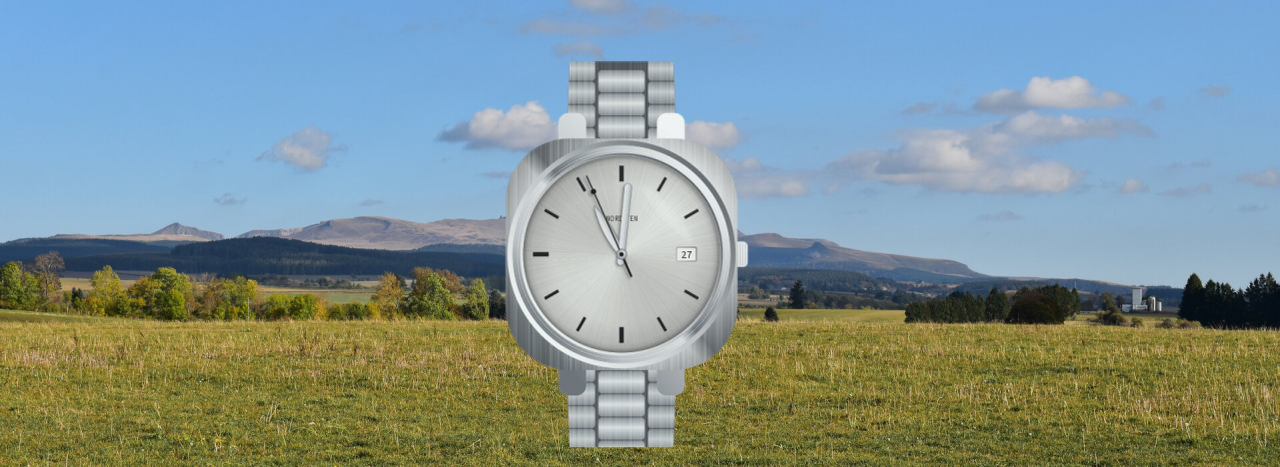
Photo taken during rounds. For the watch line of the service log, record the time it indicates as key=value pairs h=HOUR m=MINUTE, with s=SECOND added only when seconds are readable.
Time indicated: h=11 m=0 s=56
